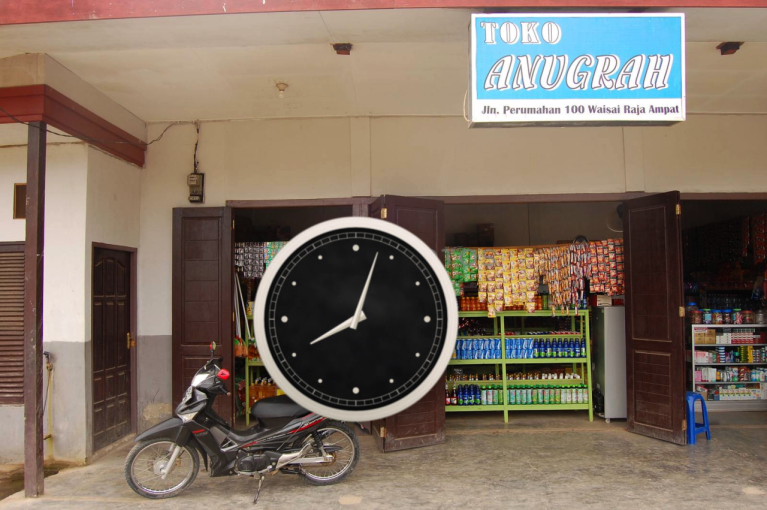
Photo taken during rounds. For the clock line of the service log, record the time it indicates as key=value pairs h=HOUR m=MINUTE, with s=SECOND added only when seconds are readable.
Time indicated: h=8 m=3
